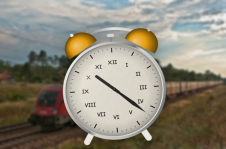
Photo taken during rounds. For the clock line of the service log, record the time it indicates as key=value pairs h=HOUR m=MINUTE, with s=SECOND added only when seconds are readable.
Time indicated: h=10 m=22
